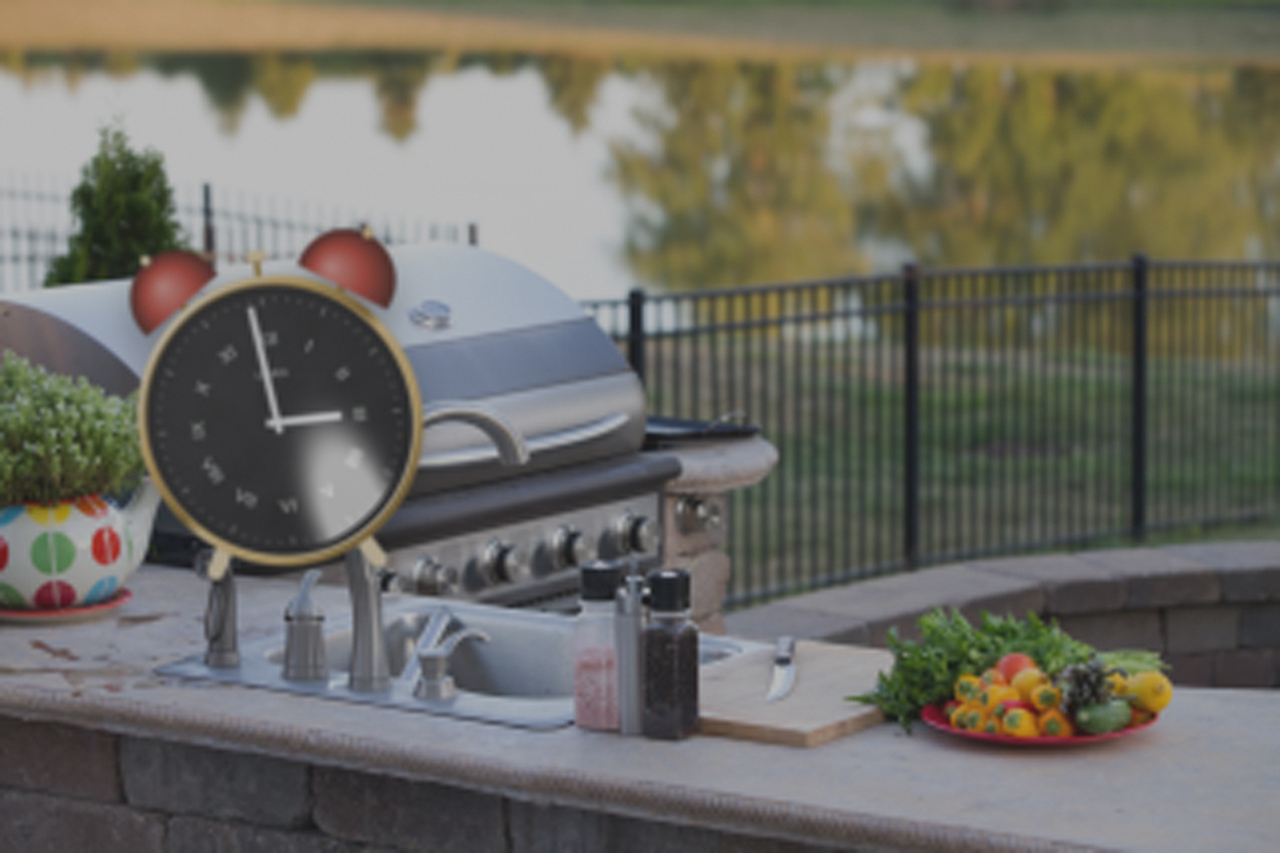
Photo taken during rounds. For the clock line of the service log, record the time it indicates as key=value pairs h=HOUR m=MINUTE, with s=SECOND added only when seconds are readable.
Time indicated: h=2 m=59
